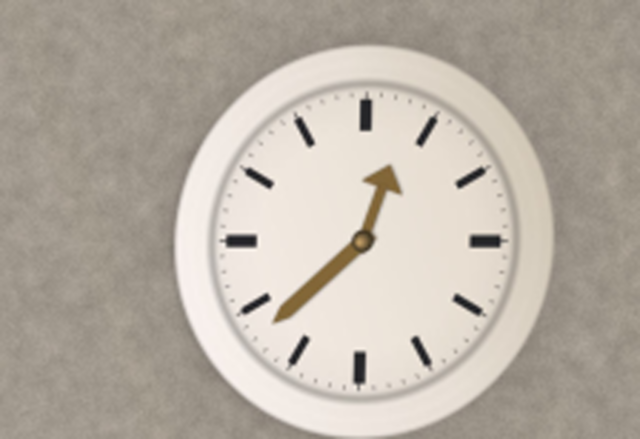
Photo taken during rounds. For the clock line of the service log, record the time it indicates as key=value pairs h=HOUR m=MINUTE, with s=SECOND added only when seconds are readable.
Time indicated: h=12 m=38
